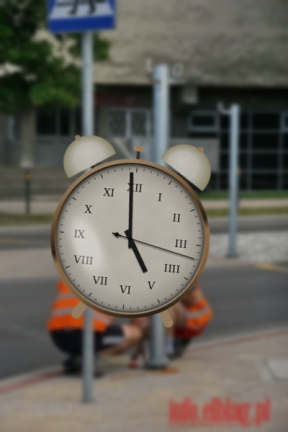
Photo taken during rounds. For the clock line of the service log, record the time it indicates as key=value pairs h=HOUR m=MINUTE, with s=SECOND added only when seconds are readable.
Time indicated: h=4 m=59 s=17
